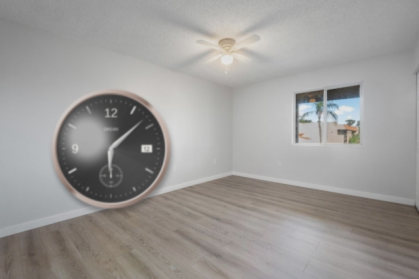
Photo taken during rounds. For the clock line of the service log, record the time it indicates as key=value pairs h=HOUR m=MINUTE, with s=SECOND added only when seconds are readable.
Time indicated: h=6 m=8
